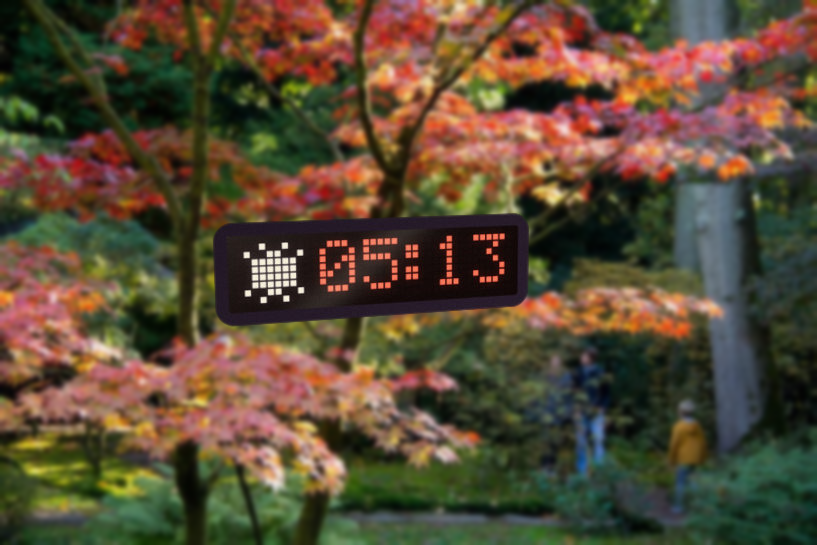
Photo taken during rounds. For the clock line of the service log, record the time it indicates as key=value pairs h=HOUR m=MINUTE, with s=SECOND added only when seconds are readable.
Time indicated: h=5 m=13
